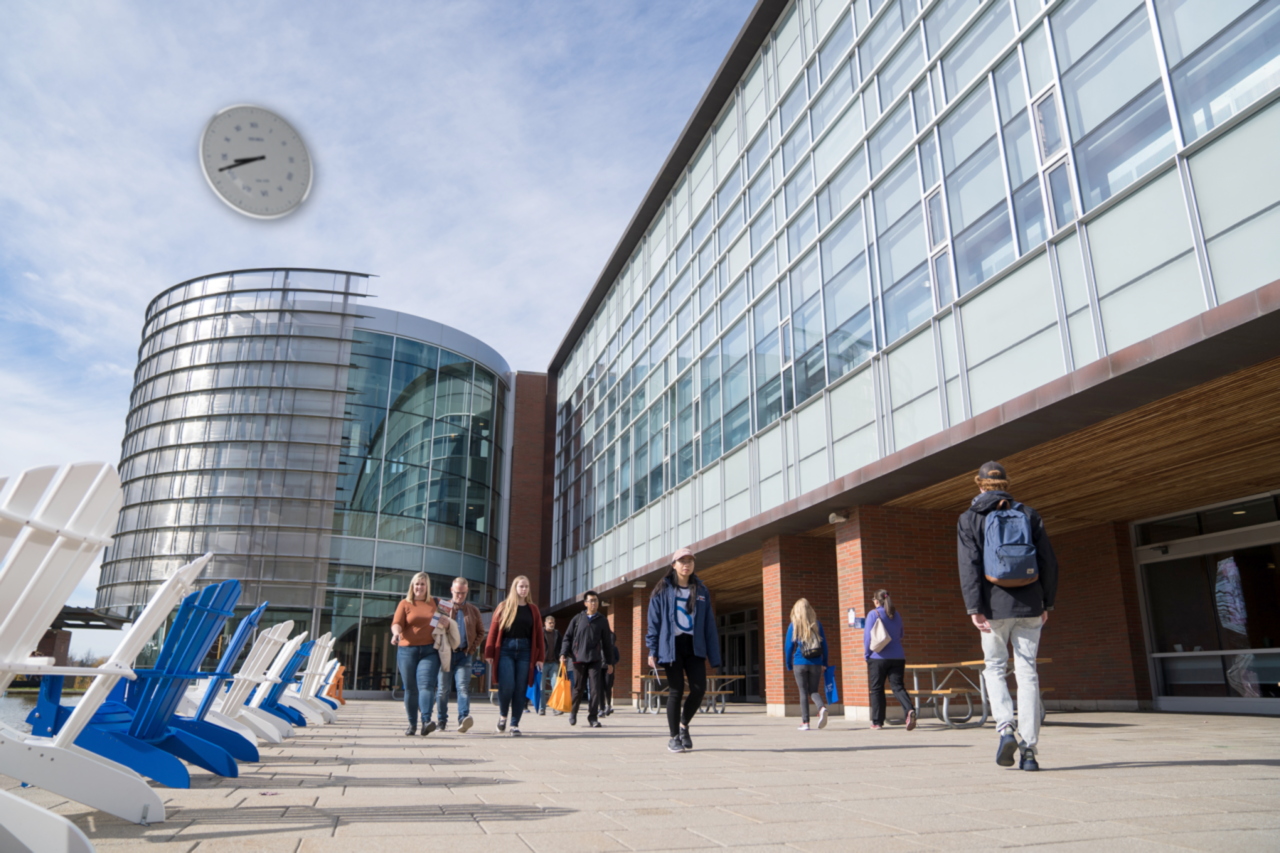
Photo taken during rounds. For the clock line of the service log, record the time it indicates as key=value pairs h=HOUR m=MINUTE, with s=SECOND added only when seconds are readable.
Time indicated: h=8 m=42
